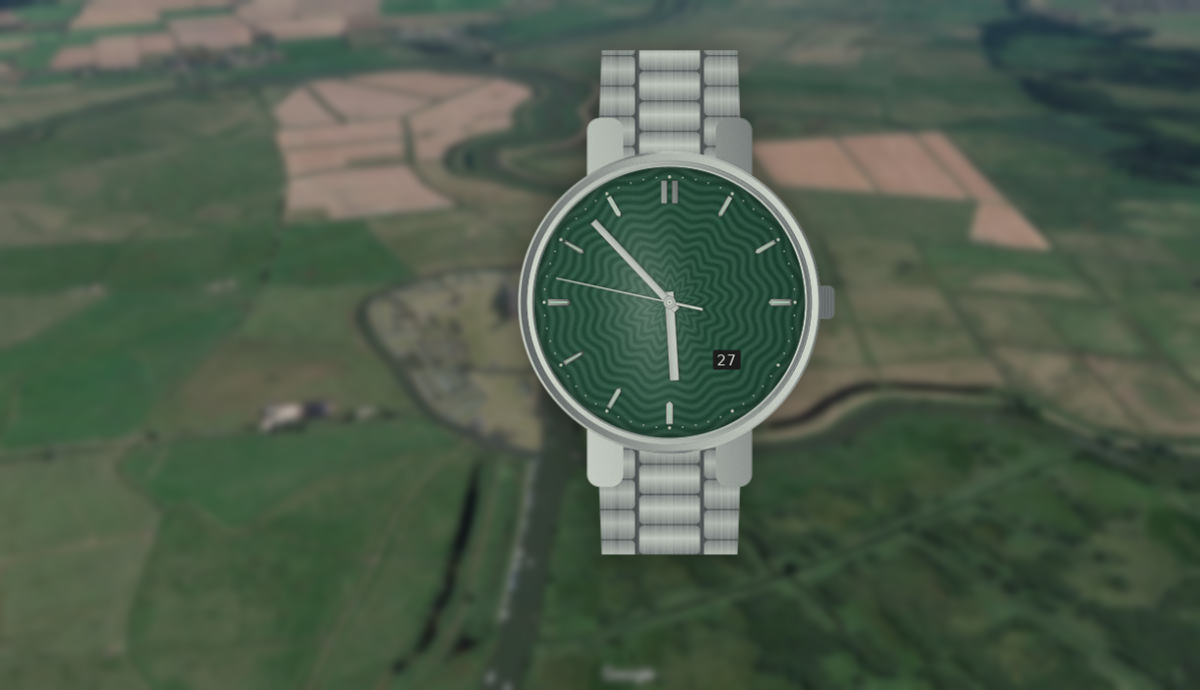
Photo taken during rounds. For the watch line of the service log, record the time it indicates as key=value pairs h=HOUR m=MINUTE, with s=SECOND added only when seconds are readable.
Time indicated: h=5 m=52 s=47
